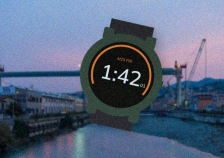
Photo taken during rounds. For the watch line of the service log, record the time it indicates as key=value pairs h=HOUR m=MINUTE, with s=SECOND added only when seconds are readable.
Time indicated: h=1 m=42
